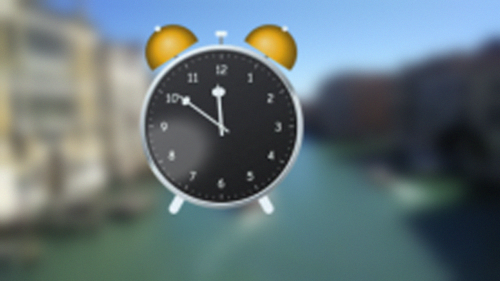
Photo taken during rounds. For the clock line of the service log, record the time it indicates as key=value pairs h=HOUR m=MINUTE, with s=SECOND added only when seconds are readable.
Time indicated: h=11 m=51
